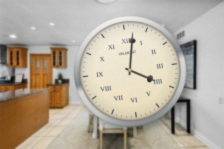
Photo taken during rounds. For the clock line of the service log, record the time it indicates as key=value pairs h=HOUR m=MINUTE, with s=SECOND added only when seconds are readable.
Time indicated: h=4 m=2
